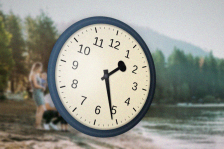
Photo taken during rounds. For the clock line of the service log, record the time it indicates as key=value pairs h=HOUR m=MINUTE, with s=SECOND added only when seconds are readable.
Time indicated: h=1 m=26
